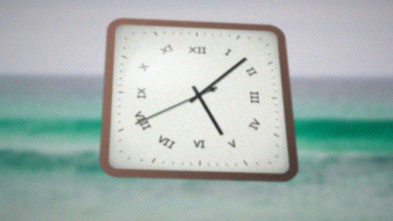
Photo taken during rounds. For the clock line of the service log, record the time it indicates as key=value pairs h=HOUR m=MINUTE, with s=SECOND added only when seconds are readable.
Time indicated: h=5 m=7 s=40
